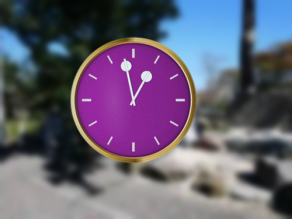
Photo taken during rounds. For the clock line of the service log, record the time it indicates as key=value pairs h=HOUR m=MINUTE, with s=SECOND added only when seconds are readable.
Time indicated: h=12 m=58
